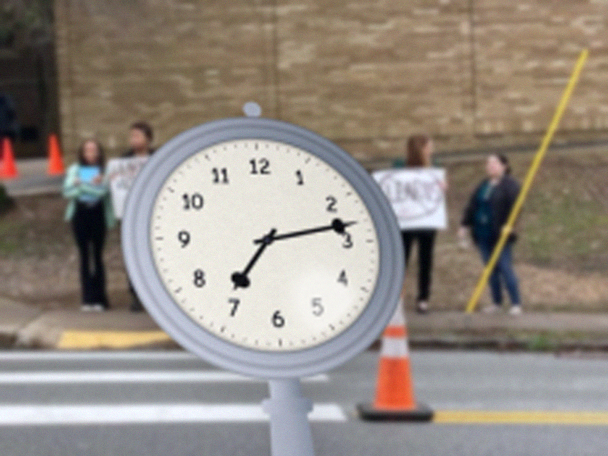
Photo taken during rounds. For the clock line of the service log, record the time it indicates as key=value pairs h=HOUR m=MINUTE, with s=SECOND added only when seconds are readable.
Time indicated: h=7 m=13
